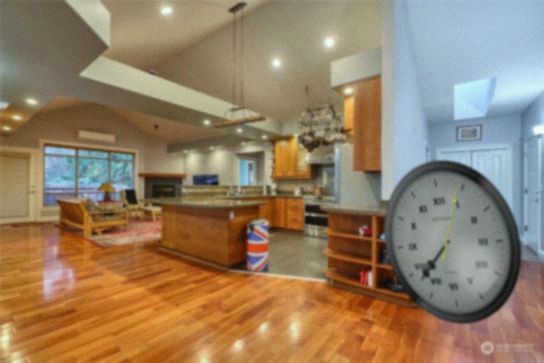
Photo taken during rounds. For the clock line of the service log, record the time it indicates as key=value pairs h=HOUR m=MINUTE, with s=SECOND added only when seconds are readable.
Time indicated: h=7 m=38 s=4
